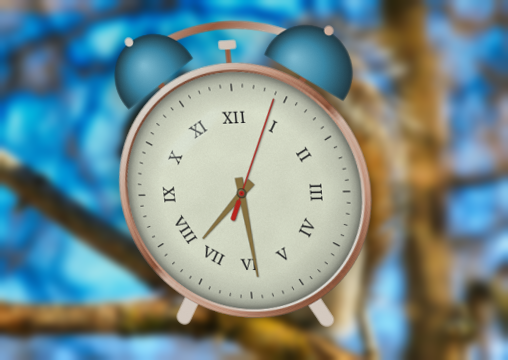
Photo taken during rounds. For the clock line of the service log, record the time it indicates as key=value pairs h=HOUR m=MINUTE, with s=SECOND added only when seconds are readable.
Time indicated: h=7 m=29 s=4
